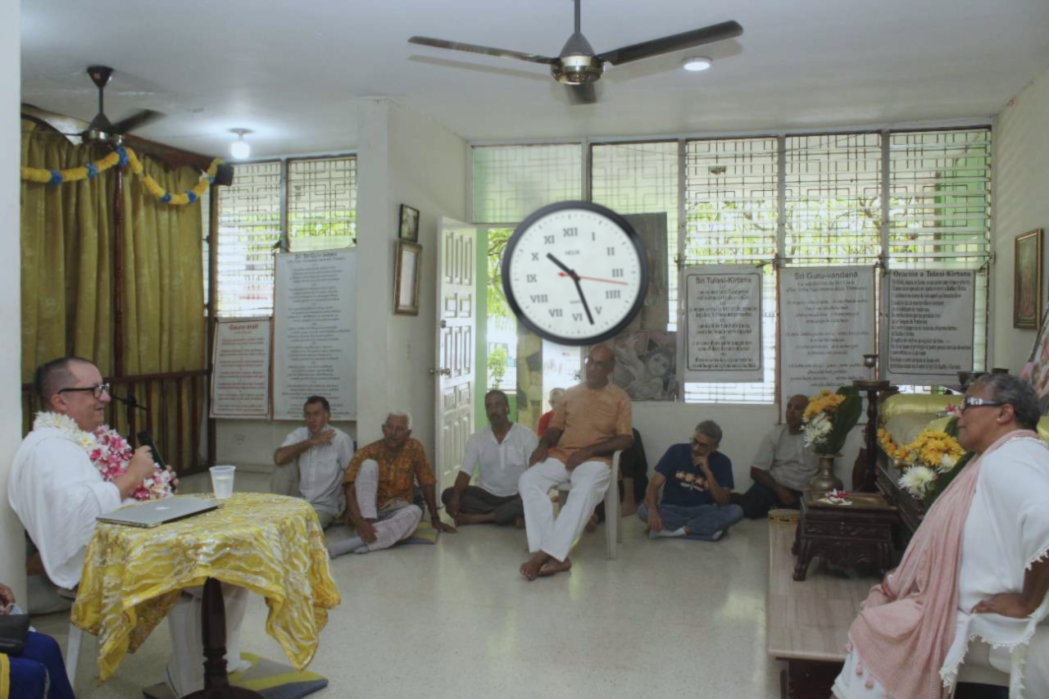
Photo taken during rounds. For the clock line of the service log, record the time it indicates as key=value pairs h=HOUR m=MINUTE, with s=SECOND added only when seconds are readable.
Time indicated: h=10 m=27 s=17
